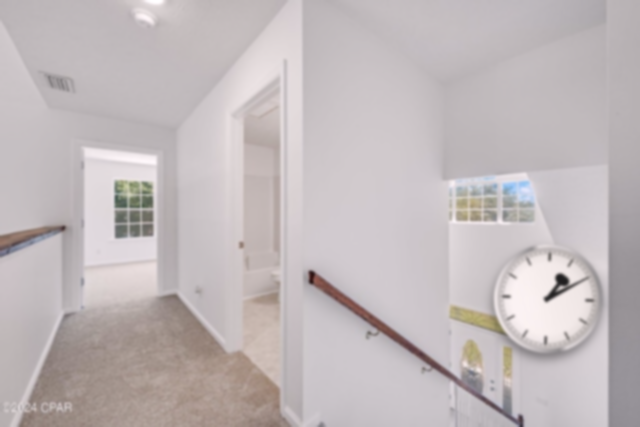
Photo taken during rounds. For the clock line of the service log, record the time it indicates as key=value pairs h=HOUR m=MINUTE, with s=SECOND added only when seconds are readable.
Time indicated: h=1 m=10
